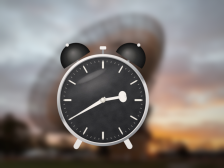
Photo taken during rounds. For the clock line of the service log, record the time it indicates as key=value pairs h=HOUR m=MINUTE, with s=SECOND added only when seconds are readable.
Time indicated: h=2 m=40
